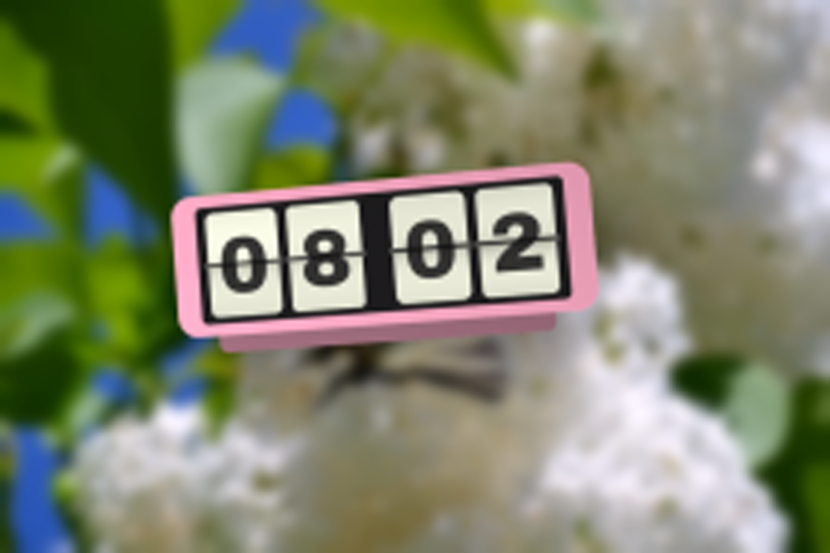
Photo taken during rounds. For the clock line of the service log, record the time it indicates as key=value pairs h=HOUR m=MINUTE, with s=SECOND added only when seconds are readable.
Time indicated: h=8 m=2
